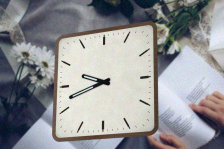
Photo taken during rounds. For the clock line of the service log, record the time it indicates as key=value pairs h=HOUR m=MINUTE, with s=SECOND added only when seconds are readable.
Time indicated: h=9 m=42
